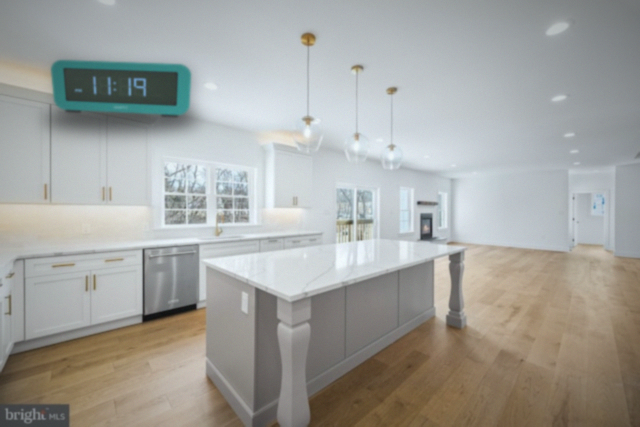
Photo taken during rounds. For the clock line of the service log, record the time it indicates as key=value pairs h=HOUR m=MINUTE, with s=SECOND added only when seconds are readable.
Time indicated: h=11 m=19
